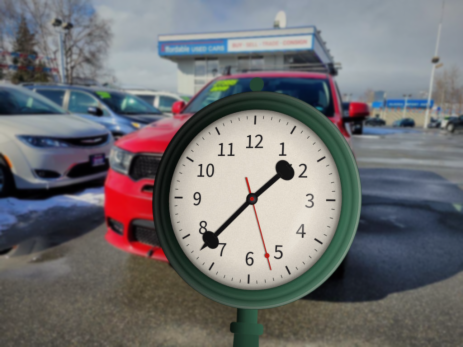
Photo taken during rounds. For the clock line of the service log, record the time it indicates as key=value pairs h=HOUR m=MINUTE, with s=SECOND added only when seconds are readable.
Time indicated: h=1 m=37 s=27
